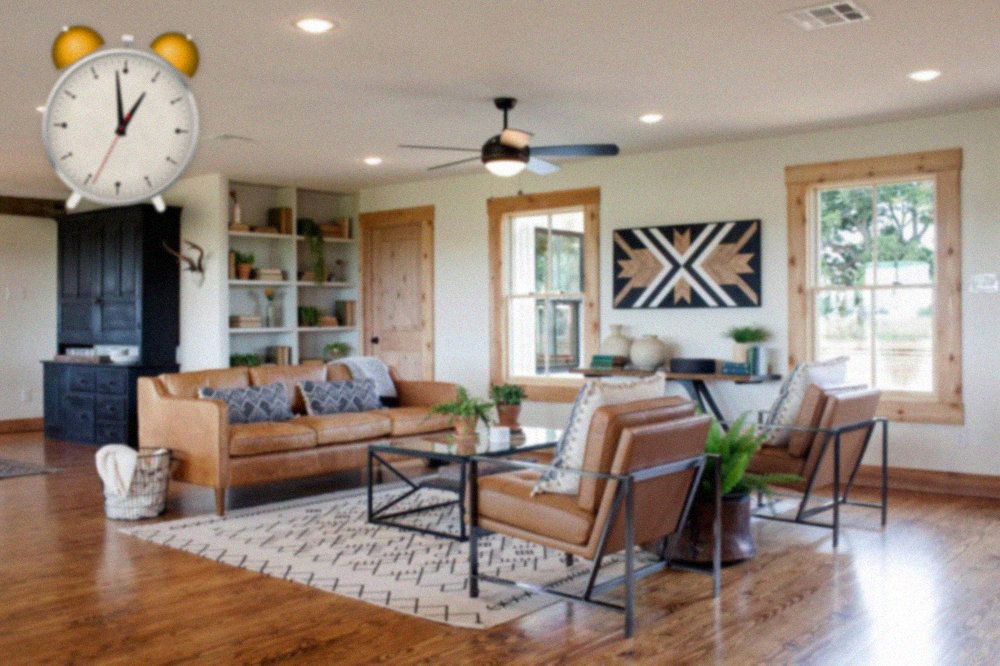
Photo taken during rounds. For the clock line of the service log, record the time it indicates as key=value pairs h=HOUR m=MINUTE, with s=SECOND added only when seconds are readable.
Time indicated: h=12 m=58 s=34
